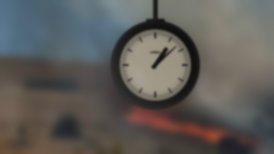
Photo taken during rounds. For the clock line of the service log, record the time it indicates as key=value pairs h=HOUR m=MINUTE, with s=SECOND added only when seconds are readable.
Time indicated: h=1 m=8
